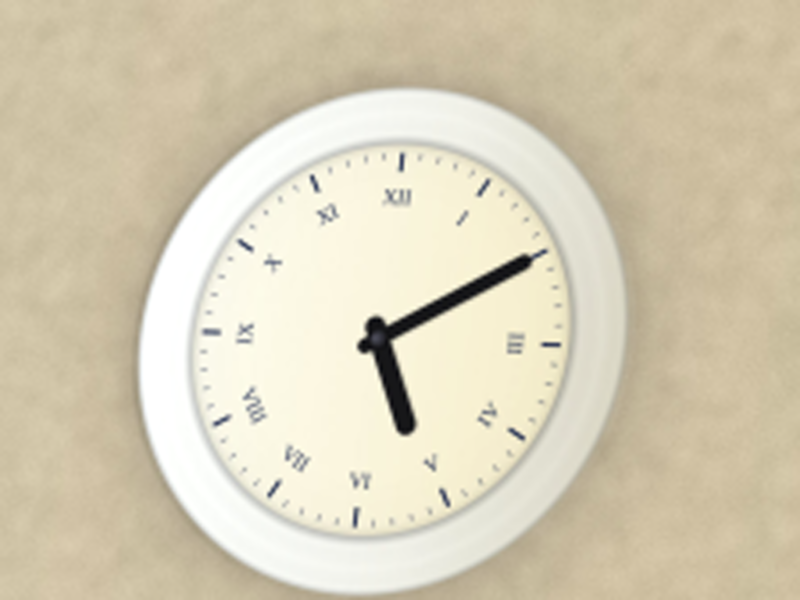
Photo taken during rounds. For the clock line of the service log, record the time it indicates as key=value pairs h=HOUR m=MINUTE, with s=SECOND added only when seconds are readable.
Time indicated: h=5 m=10
